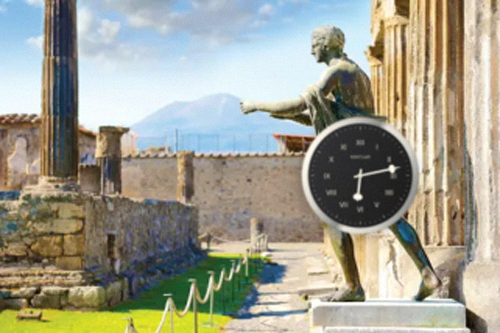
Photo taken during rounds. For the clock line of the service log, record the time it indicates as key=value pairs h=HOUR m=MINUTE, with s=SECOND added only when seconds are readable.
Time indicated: h=6 m=13
